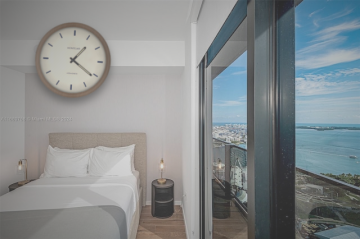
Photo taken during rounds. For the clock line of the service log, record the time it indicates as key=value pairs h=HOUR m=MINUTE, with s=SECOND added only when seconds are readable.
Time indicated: h=1 m=21
